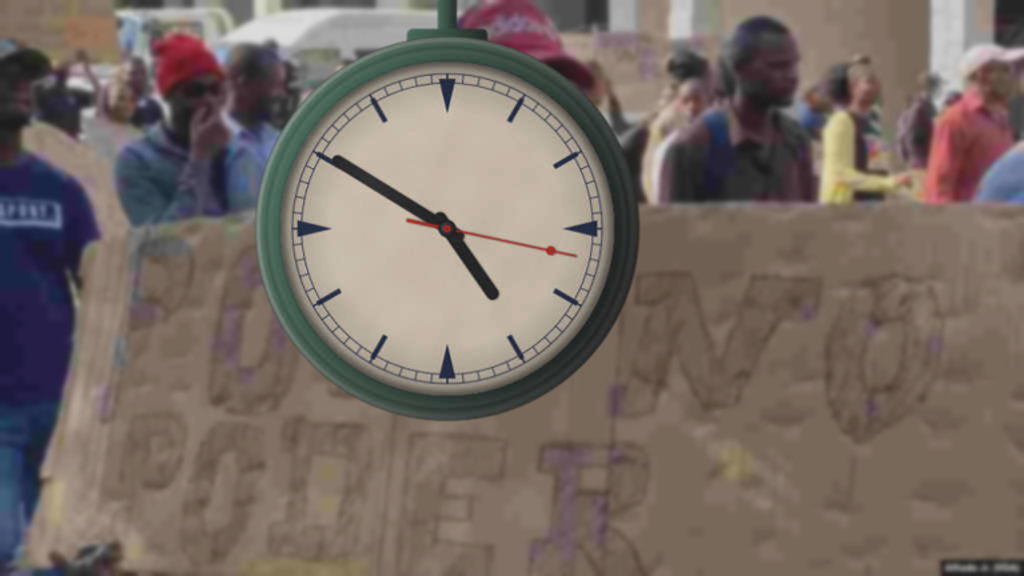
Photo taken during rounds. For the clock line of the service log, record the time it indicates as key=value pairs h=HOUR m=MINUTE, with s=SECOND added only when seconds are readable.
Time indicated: h=4 m=50 s=17
